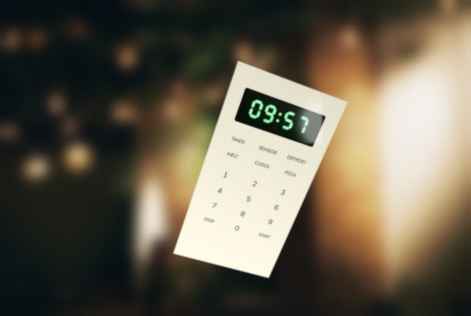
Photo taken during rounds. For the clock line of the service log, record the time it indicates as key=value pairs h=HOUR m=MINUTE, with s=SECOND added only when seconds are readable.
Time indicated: h=9 m=57
